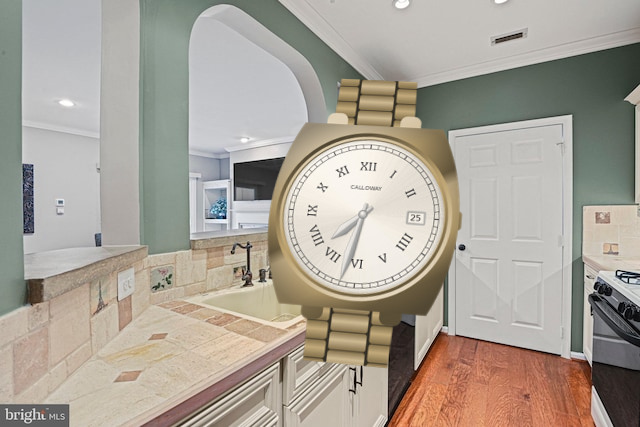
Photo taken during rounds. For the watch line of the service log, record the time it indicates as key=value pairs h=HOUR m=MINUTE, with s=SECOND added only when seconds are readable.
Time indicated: h=7 m=32
